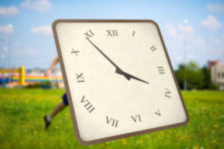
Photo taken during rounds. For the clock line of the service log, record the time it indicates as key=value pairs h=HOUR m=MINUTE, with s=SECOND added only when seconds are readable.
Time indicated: h=3 m=54
